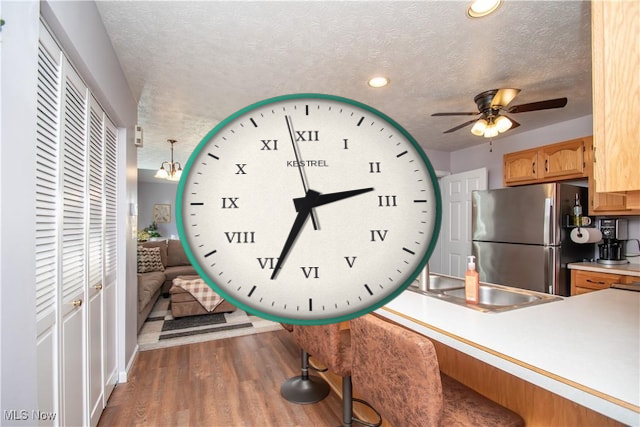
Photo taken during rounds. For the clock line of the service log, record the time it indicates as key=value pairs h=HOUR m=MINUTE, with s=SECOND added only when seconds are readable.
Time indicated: h=2 m=33 s=58
